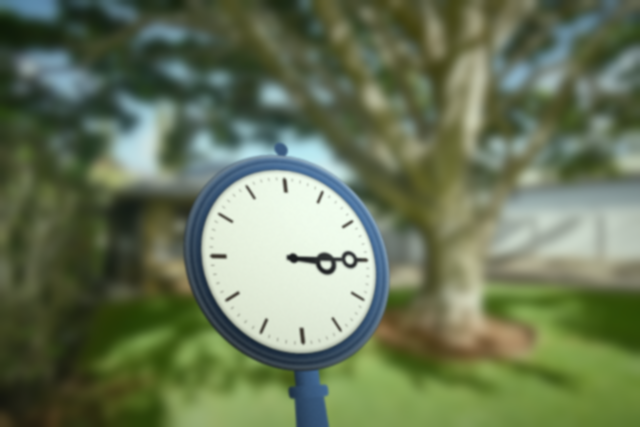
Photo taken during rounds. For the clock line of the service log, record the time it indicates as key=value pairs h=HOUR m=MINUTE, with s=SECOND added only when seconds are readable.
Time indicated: h=3 m=15
